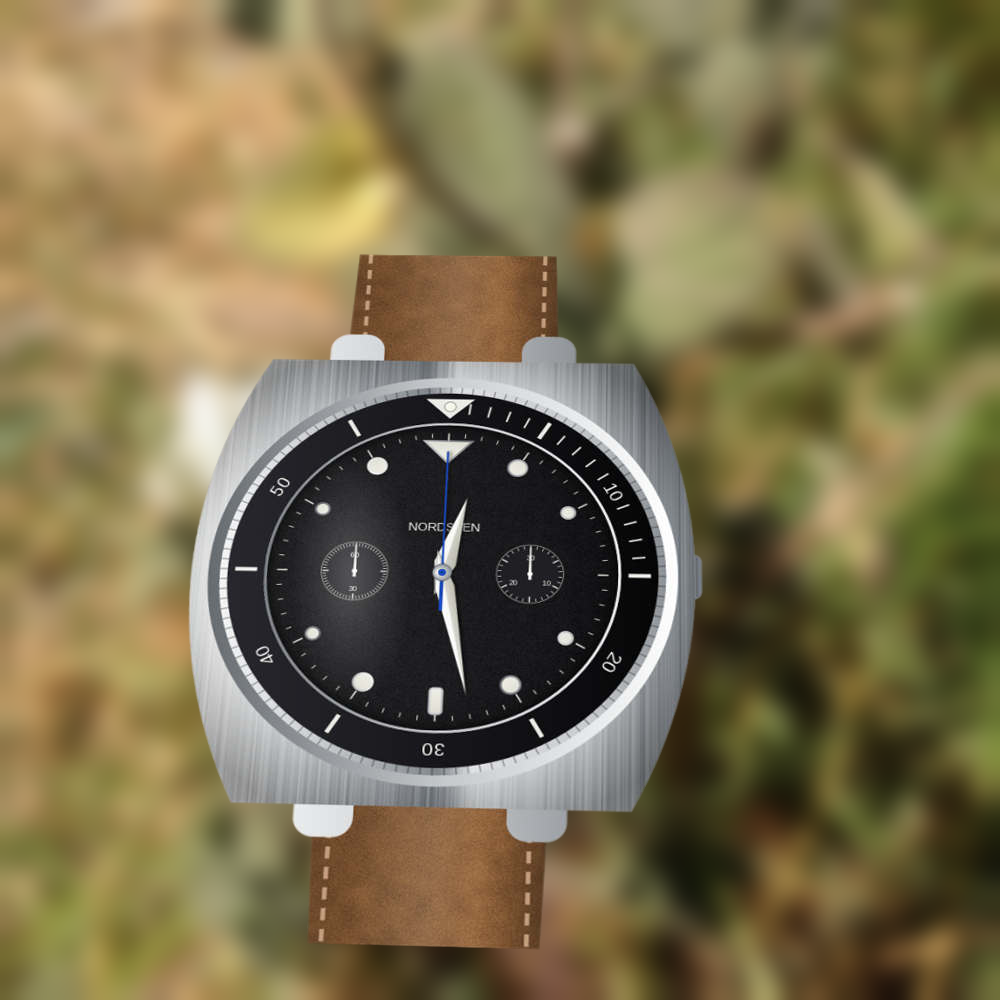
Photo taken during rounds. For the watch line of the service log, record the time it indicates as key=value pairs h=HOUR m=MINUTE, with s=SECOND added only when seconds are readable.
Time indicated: h=12 m=28
